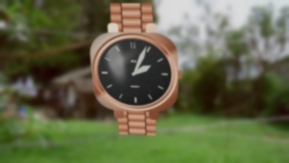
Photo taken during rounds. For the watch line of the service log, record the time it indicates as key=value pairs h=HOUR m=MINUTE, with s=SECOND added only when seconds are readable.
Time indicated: h=2 m=4
